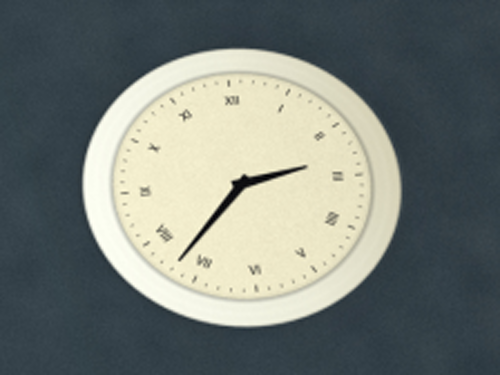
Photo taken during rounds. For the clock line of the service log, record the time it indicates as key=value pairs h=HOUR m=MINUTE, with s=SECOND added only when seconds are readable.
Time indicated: h=2 m=37
